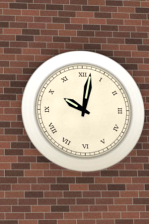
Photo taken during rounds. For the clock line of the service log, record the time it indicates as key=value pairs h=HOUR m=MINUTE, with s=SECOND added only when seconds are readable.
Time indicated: h=10 m=2
